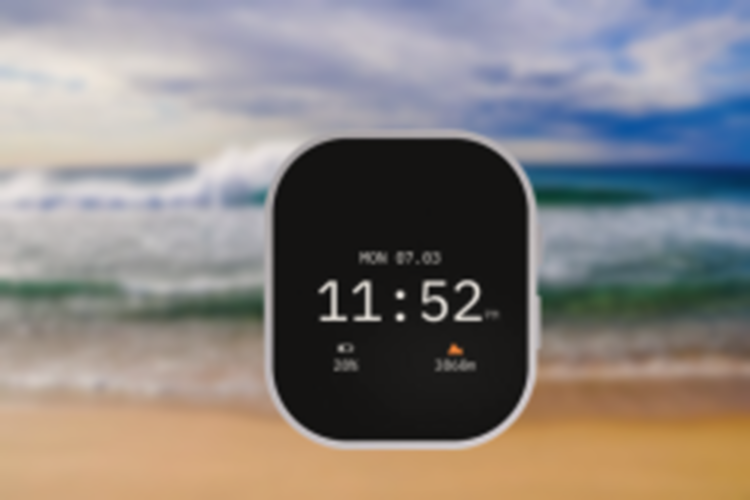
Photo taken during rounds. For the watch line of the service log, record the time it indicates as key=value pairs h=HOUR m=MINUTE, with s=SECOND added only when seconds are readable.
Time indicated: h=11 m=52
